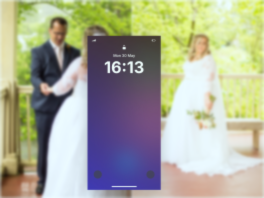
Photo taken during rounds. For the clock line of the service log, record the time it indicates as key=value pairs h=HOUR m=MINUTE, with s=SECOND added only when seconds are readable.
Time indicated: h=16 m=13
